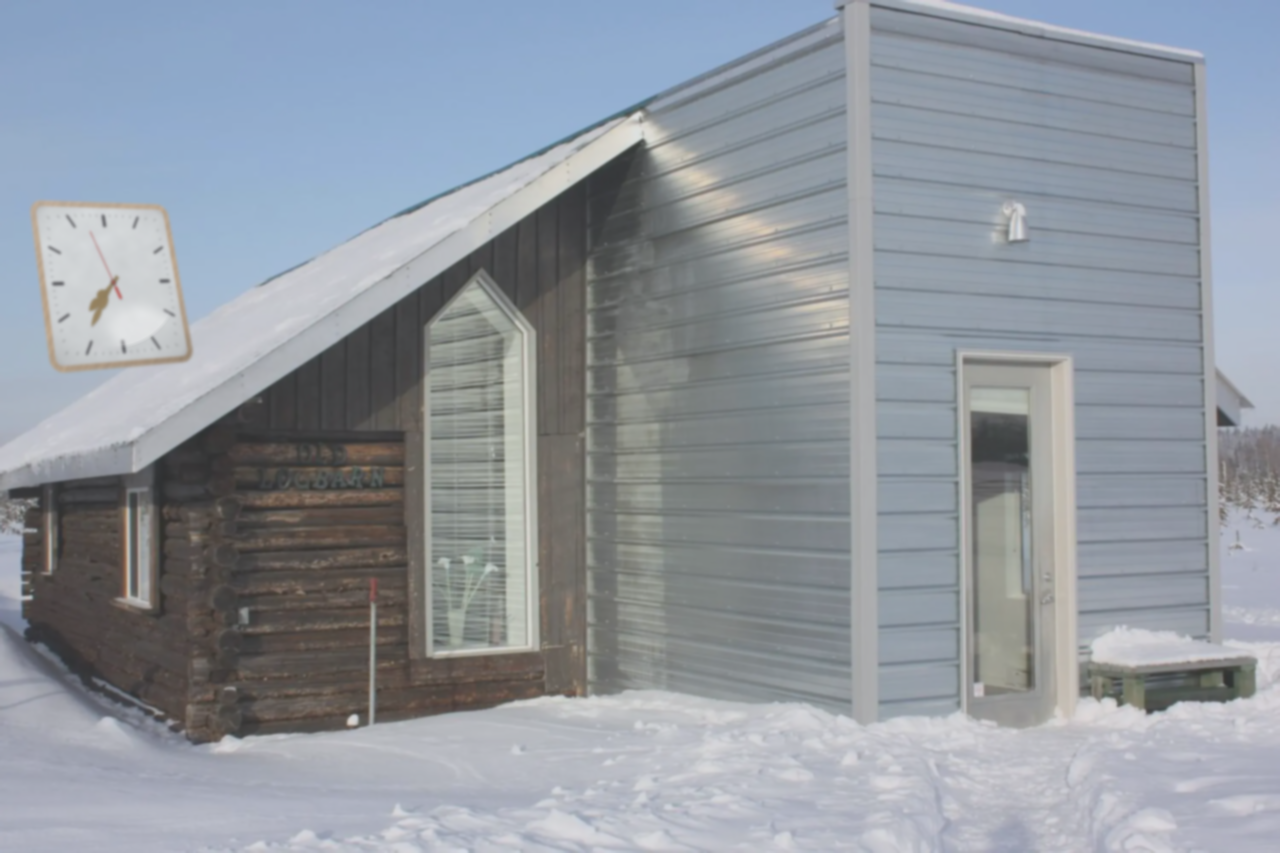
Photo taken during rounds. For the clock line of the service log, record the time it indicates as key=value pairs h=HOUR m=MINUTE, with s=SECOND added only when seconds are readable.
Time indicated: h=7 m=35 s=57
